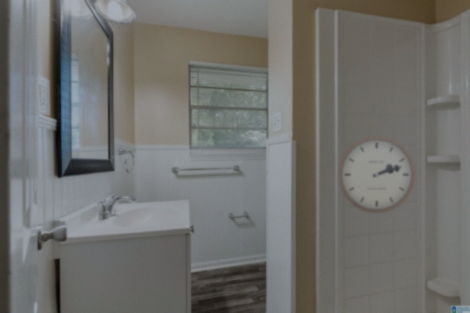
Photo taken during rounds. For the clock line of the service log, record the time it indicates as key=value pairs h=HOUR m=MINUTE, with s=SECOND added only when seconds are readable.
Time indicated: h=2 m=12
